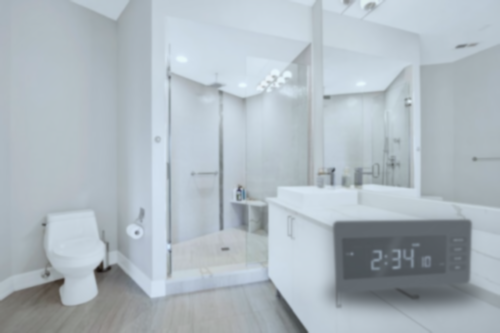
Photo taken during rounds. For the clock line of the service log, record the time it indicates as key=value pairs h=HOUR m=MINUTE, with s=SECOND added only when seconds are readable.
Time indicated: h=2 m=34
